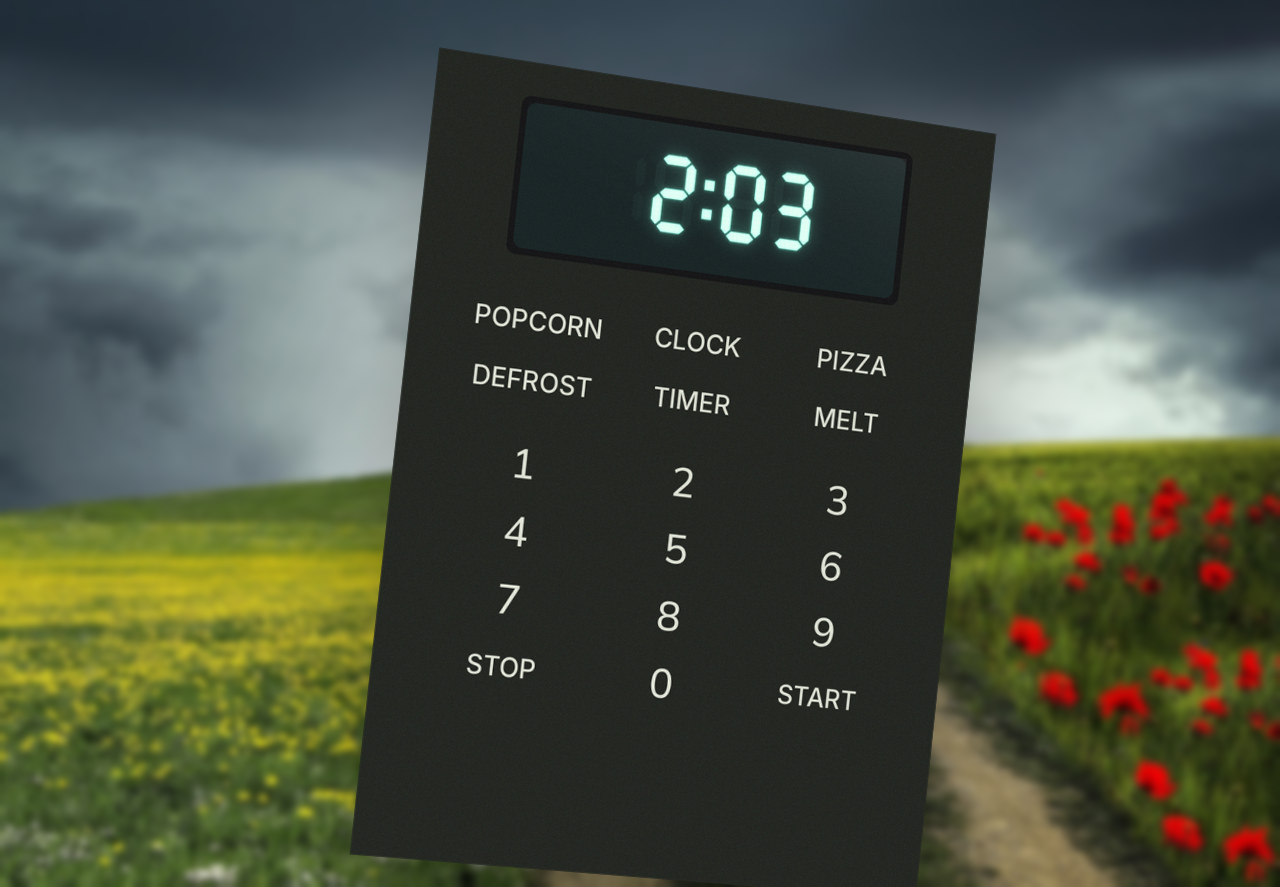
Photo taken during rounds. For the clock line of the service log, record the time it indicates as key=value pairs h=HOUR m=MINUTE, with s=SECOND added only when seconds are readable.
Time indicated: h=2 m=3
